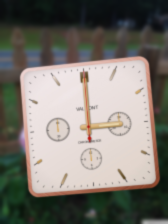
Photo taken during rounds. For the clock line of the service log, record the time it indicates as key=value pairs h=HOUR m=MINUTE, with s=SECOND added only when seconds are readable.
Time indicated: h=3 m=0
